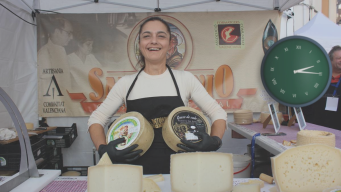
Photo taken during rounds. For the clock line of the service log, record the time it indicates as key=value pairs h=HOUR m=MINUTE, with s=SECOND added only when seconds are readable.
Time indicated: h=2 m=15
